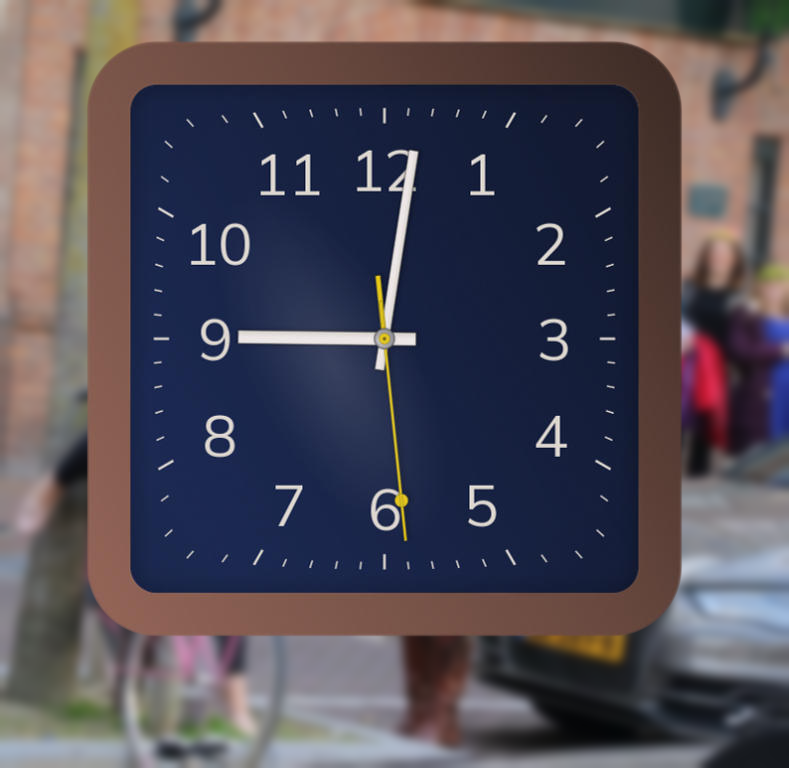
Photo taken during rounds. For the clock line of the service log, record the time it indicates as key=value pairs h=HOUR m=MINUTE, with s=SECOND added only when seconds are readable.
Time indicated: h=9 m=1 s=29
